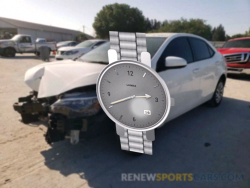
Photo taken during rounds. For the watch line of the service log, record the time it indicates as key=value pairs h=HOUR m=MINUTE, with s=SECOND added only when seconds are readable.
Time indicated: h=2 m=41
